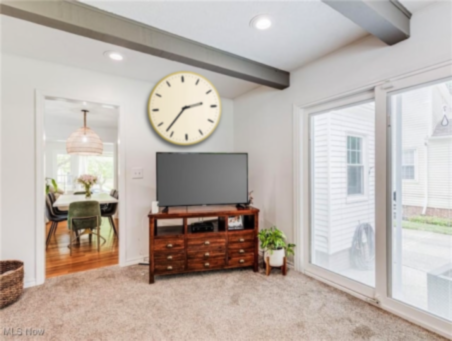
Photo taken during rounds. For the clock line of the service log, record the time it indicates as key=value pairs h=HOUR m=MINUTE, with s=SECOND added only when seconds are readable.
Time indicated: h=2 m=37
